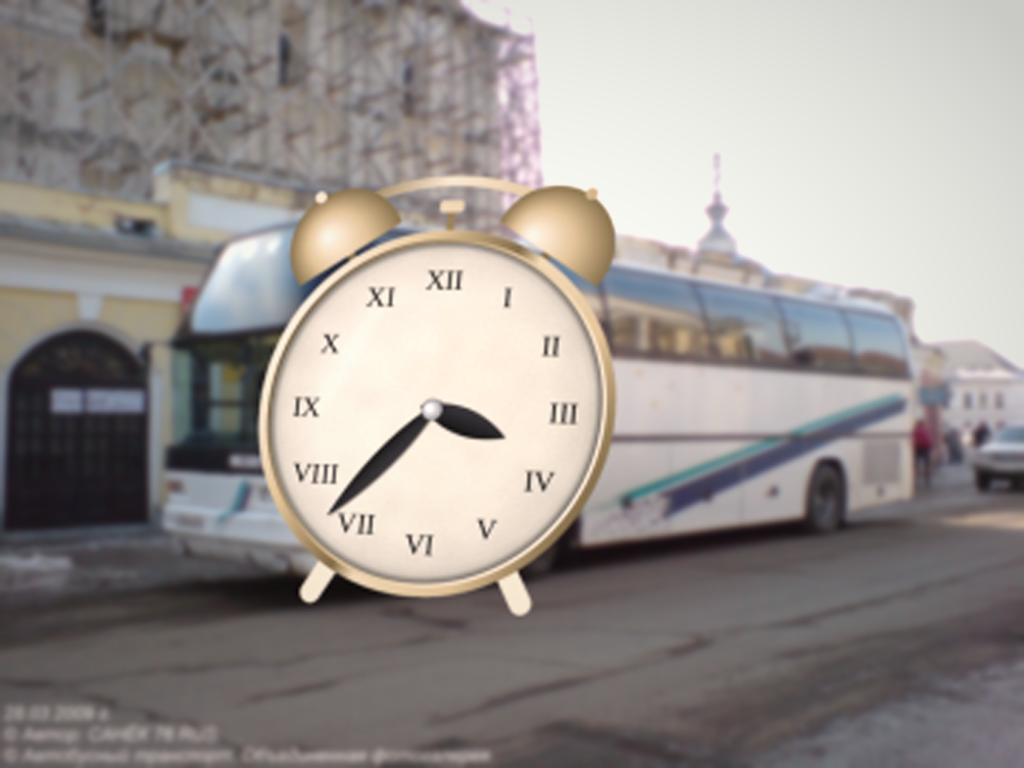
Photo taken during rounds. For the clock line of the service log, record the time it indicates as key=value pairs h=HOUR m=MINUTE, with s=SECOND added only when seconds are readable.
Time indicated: h=3 m=37
